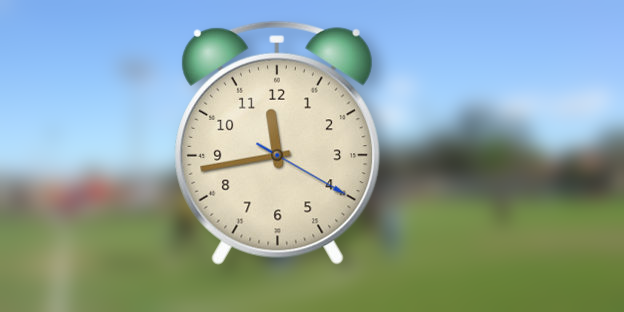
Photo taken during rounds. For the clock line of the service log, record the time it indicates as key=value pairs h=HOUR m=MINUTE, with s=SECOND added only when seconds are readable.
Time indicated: h=11 m=43 s=20
